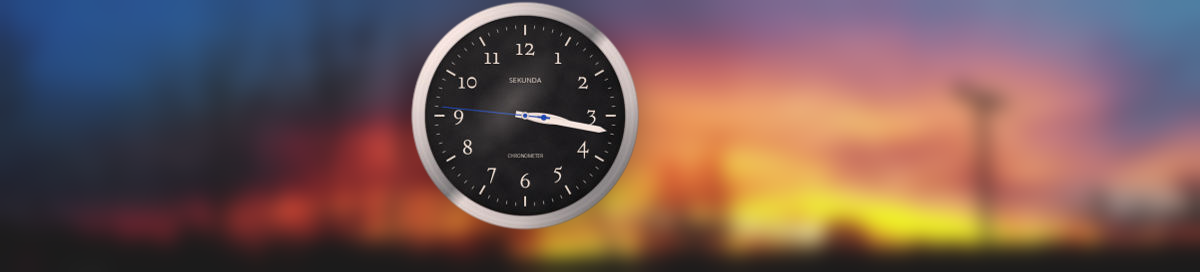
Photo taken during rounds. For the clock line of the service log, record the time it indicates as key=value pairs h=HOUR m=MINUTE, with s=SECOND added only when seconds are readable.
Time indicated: h=3 m=16 s=46
